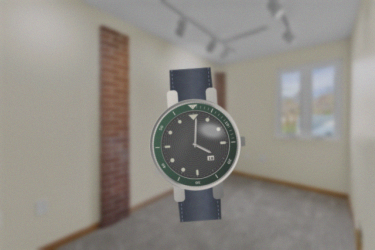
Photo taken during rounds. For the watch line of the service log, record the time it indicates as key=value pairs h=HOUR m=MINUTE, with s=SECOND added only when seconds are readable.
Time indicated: h=4 m=1
